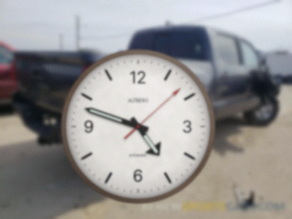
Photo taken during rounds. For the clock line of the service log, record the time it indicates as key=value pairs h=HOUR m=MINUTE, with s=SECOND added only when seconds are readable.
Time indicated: h=4 m=48 s=8
